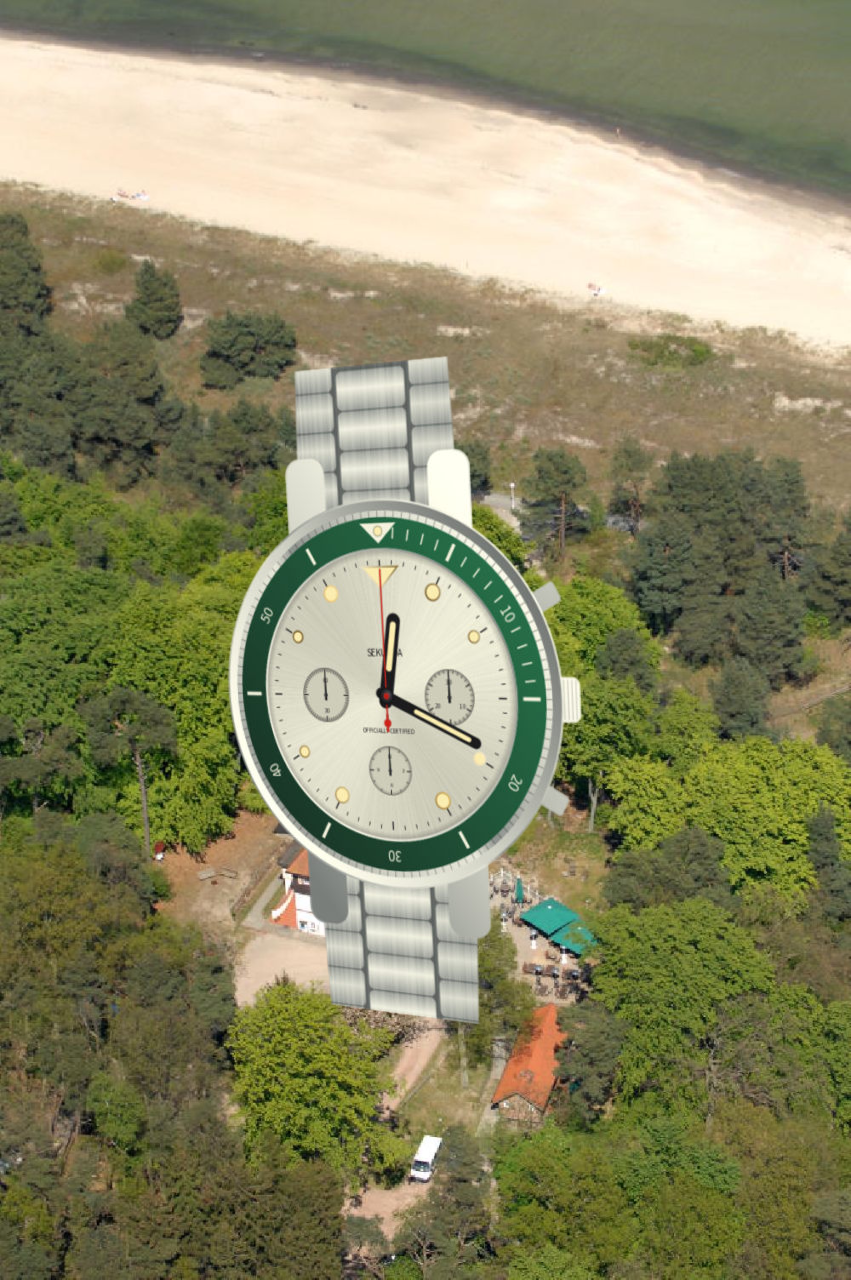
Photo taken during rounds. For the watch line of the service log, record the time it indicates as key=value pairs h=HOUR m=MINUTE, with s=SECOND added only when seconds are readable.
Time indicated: h=12 m=19
